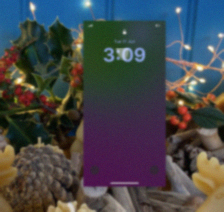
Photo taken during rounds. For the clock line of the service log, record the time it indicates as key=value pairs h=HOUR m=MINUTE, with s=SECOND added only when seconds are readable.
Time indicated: h=3 m=9
